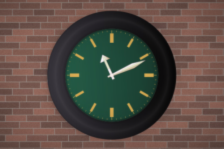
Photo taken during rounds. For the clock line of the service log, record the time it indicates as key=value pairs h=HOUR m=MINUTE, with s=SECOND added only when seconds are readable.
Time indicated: h=11 m=11
